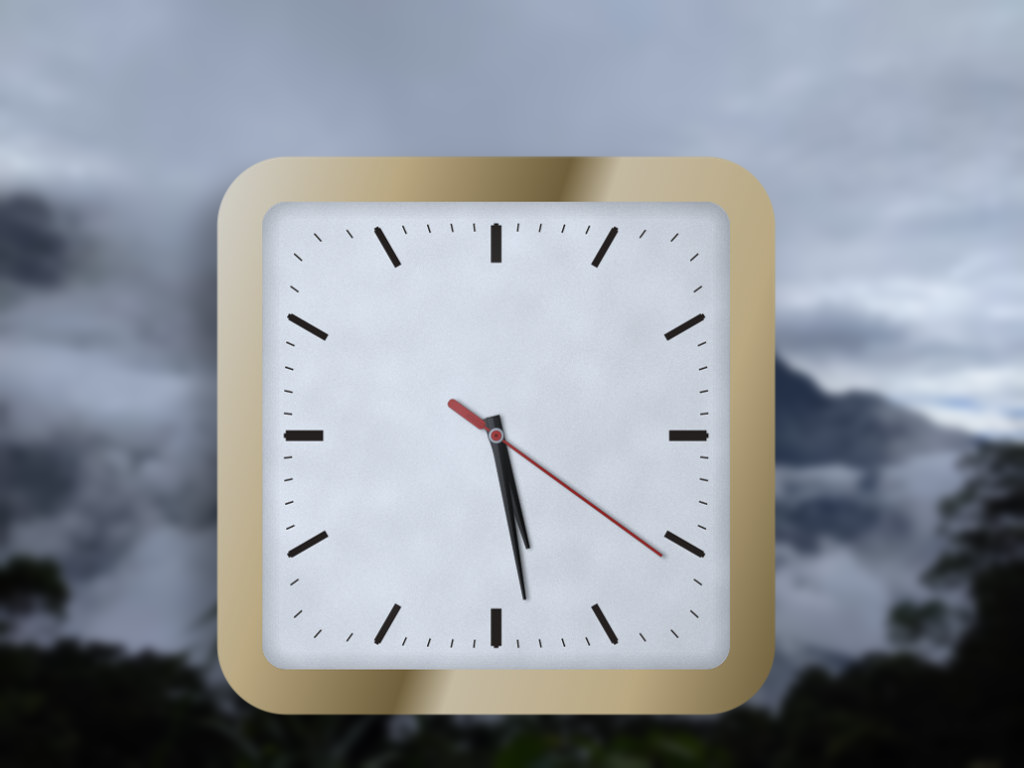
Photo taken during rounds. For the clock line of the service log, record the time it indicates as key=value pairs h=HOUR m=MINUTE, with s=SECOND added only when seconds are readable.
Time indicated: h=5 m=28 s=21
